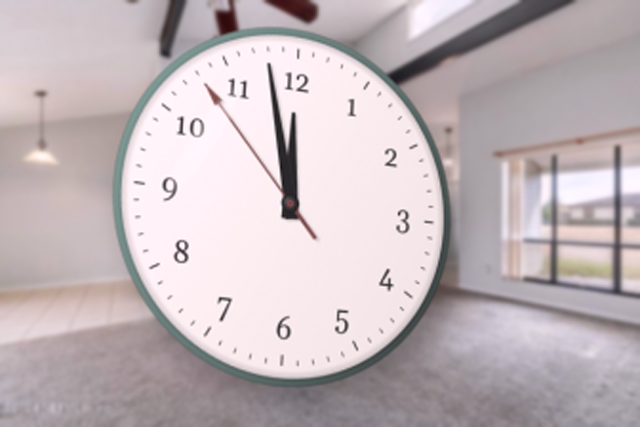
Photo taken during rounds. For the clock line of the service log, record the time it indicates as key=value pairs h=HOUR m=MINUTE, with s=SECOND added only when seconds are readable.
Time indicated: h=11 m=57 s=53
